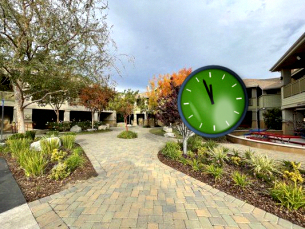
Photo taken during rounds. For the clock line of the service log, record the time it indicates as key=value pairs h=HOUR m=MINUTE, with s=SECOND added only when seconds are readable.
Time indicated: h=11 m=57
